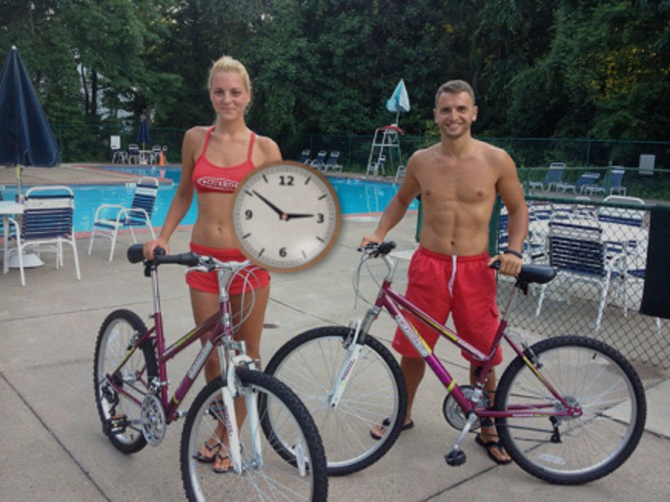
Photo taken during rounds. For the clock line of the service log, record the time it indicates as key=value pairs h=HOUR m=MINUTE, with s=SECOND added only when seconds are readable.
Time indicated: h=2 m=51
